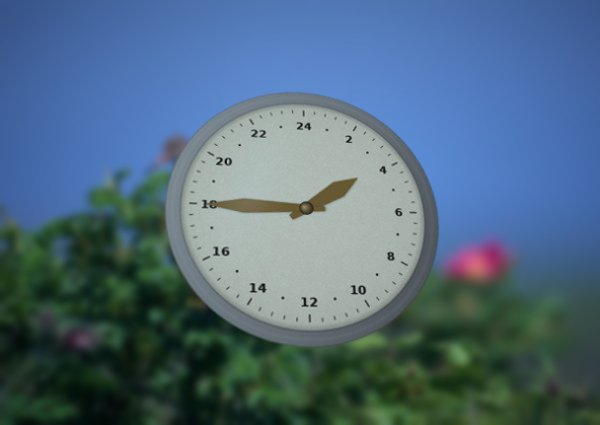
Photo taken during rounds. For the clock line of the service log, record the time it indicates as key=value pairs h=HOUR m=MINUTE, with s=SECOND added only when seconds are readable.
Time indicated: h=3 m=45
